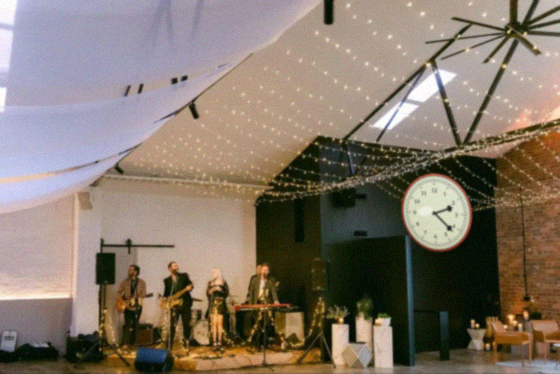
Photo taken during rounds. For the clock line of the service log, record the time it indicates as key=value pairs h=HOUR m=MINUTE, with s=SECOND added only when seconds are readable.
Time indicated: h=2 m=22
